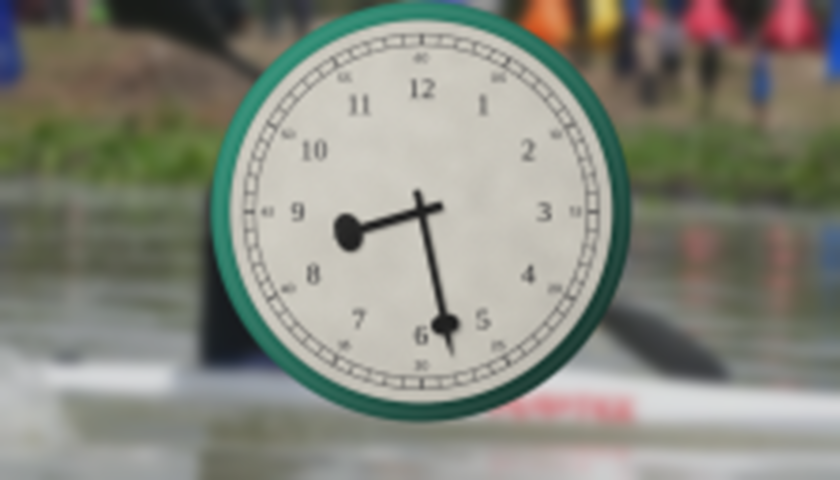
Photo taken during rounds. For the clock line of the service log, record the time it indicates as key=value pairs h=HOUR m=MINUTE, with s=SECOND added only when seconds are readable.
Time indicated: h=8 m=28
